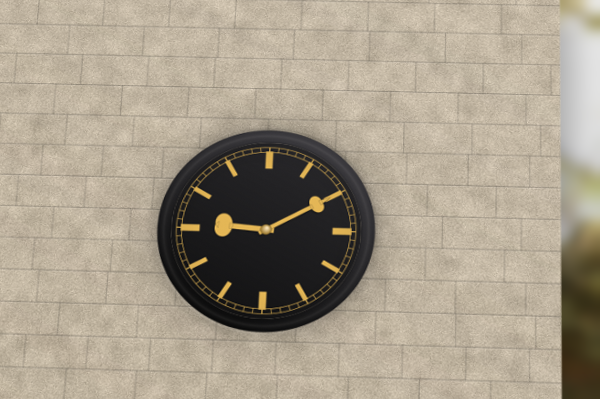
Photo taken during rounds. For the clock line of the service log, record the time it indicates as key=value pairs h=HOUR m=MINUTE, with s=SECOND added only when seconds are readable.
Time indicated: h=9 m=10
